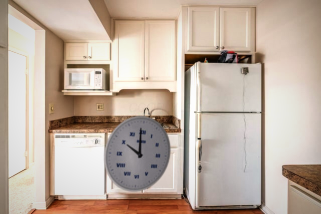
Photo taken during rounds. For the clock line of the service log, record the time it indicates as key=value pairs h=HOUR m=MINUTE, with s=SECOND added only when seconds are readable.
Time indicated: h=9 m=59
